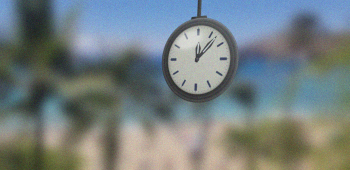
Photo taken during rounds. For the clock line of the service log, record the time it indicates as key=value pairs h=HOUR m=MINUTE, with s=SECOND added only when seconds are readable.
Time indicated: h=12 m=7
